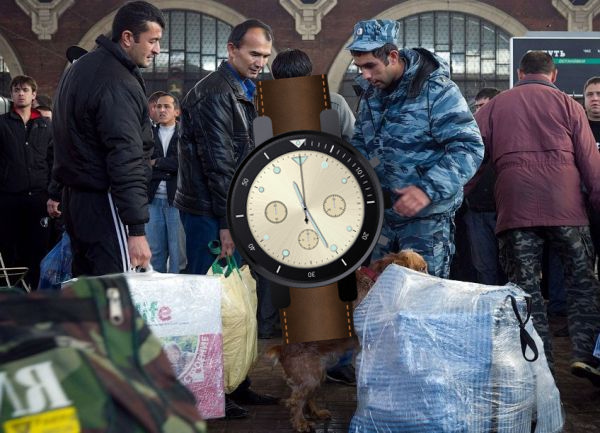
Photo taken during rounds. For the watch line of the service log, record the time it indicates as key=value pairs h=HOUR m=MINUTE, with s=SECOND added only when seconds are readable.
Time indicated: h=11 m=26
